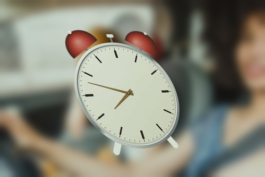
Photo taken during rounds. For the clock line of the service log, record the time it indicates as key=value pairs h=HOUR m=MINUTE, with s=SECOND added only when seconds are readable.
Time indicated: h=7 m=48
